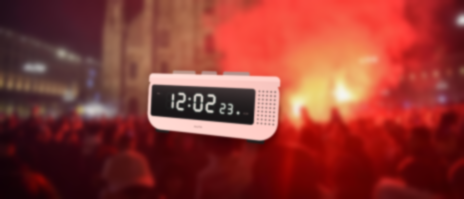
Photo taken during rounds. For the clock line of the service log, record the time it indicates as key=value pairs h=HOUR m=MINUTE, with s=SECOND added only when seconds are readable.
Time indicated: h=12 m=2
